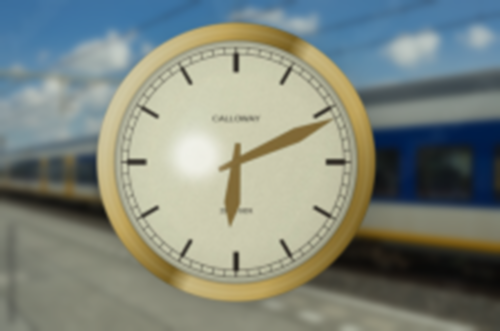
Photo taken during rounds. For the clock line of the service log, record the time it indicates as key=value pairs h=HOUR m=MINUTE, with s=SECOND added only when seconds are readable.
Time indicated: h=6 m=11
